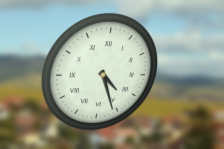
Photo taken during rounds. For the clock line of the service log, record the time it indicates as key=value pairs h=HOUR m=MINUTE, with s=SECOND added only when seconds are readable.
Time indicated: h=4 m=26
